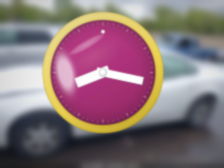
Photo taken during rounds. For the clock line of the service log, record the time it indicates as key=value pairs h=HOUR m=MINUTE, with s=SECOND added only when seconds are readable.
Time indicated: h=8 m=17
